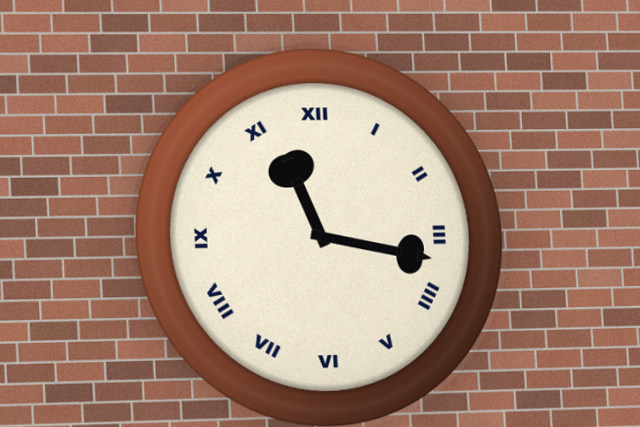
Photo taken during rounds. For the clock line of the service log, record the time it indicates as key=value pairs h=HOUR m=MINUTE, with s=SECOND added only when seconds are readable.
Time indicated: h=11 m=17
